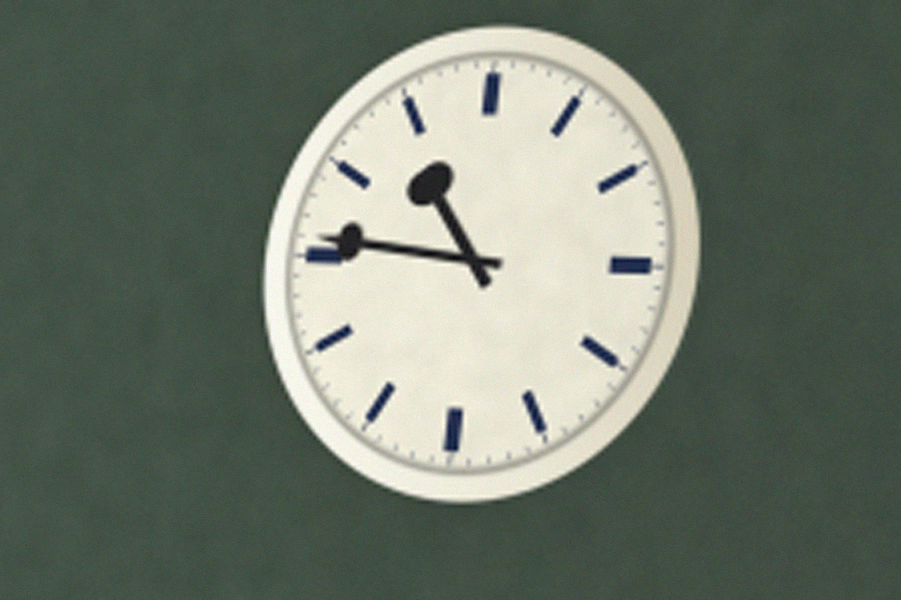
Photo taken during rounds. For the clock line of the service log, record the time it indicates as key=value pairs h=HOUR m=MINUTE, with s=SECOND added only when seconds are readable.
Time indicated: h=10 m=46
